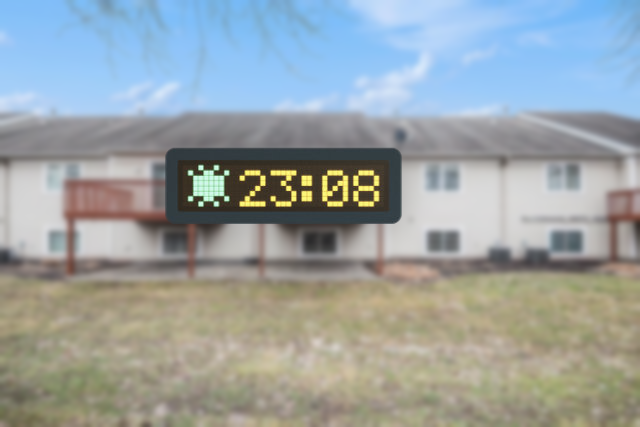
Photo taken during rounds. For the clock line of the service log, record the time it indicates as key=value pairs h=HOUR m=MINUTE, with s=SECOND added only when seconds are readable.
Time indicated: h=23 m=8
